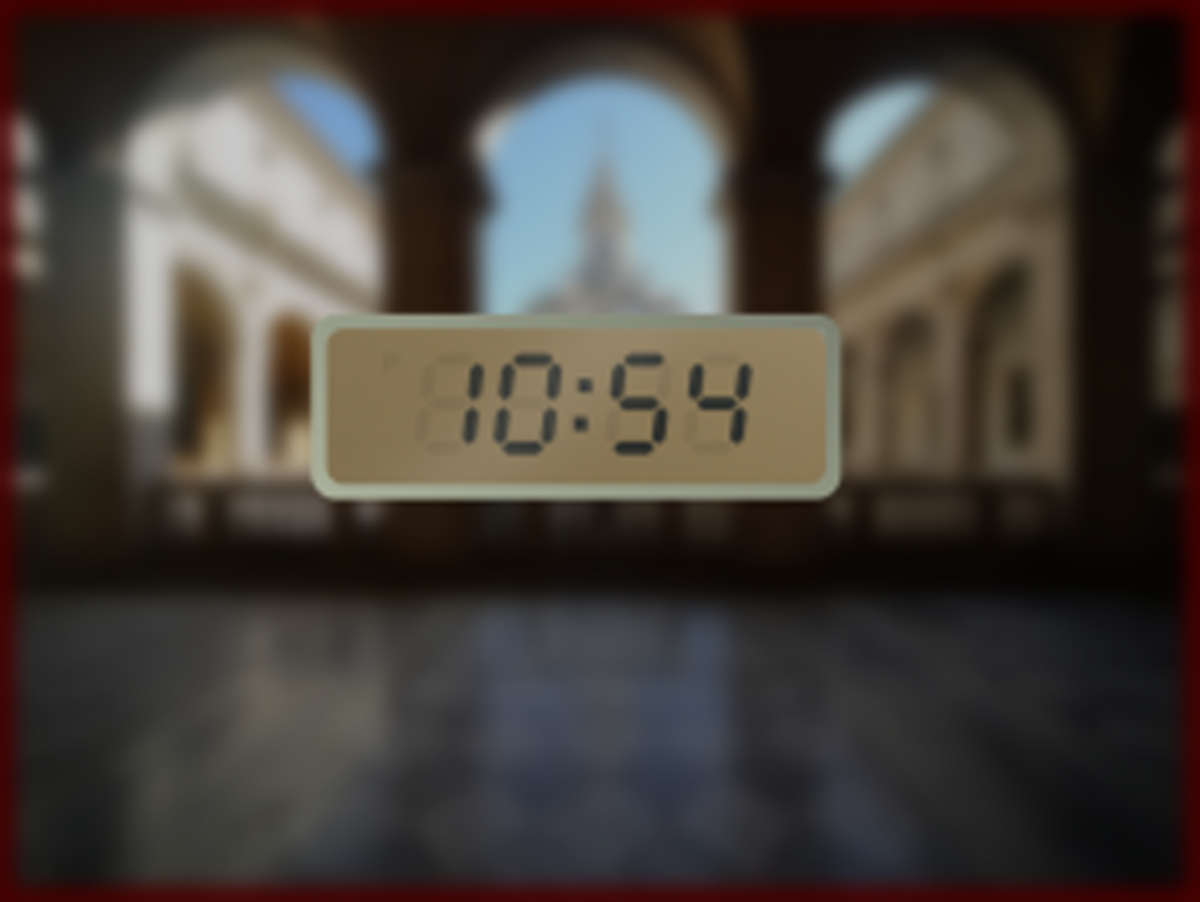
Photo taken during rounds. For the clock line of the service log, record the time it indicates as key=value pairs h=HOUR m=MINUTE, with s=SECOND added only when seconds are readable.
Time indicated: h=10 m=54
